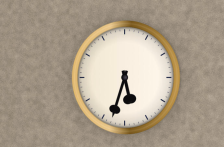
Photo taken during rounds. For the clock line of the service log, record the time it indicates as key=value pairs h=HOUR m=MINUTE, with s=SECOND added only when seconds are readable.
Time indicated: h=5 m=33
